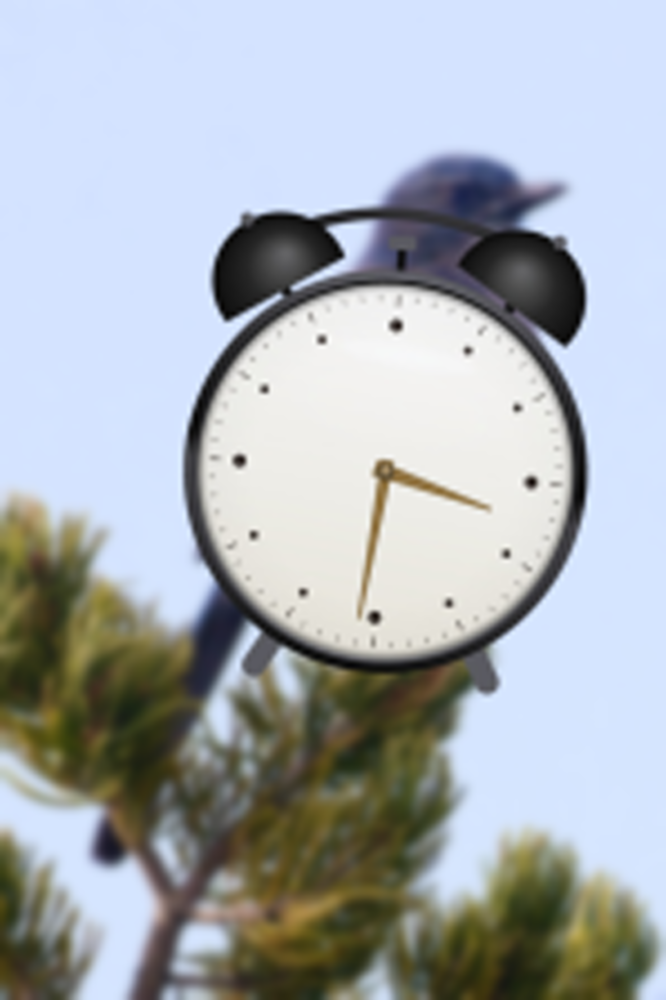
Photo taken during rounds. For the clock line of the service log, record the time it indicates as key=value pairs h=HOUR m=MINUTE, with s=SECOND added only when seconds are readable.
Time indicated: h=3 m=31
